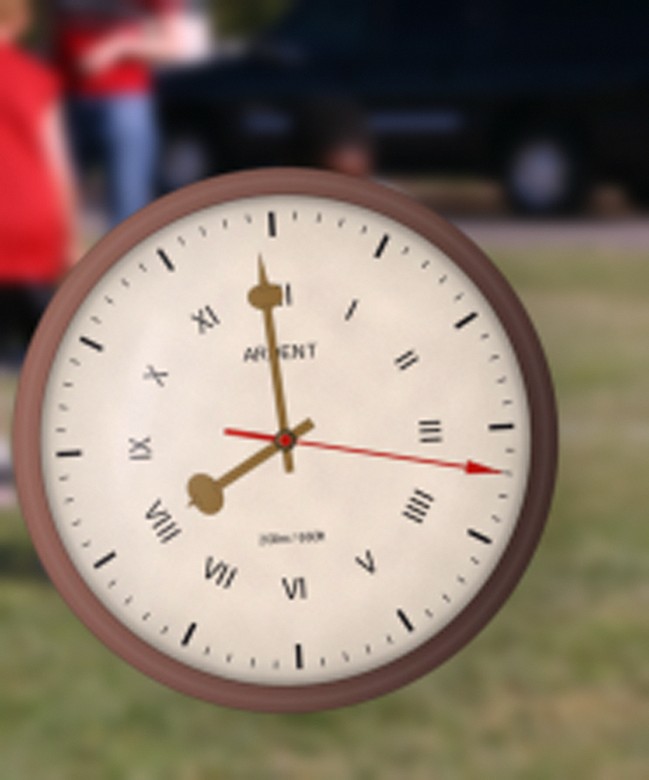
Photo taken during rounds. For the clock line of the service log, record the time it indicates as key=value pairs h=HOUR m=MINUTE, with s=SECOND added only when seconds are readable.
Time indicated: h=7 m=59 s=17
